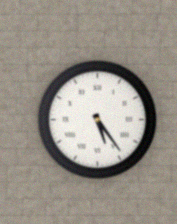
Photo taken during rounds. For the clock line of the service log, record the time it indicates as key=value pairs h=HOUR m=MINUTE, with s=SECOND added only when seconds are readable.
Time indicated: h=5 m=24
